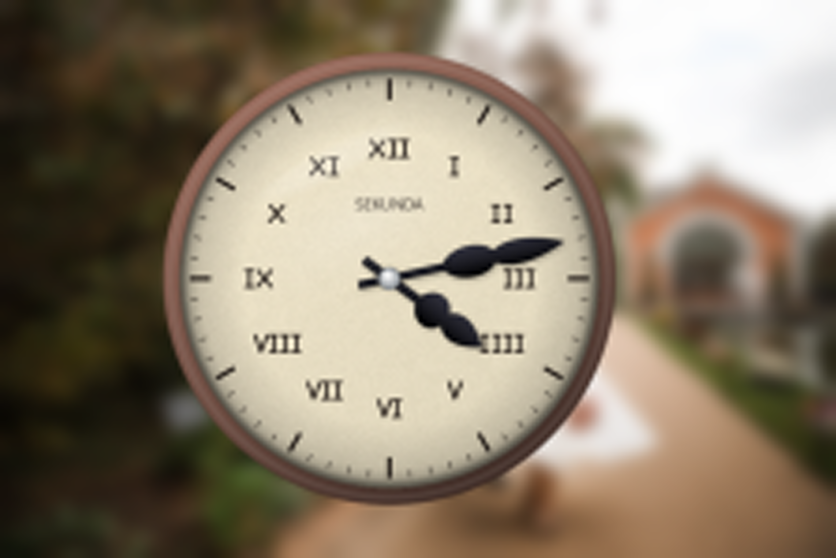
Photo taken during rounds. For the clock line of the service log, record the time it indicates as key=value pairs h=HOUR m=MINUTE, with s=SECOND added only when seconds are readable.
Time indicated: h=4 m=13
